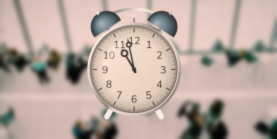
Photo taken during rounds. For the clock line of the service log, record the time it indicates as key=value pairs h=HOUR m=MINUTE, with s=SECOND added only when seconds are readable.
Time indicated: h=10 m=58
